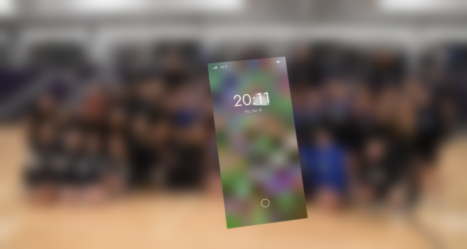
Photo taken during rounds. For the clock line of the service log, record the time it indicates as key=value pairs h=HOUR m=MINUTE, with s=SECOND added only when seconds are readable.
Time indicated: h=20 m=11
